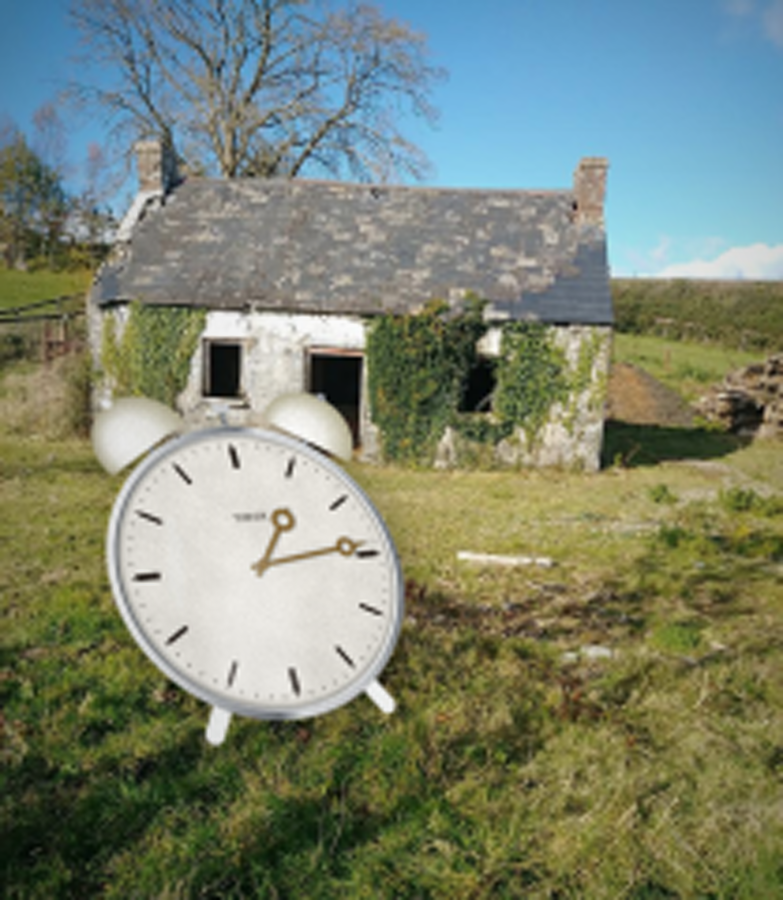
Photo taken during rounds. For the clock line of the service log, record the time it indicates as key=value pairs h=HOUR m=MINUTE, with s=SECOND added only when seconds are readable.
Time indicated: h=1 m=14
